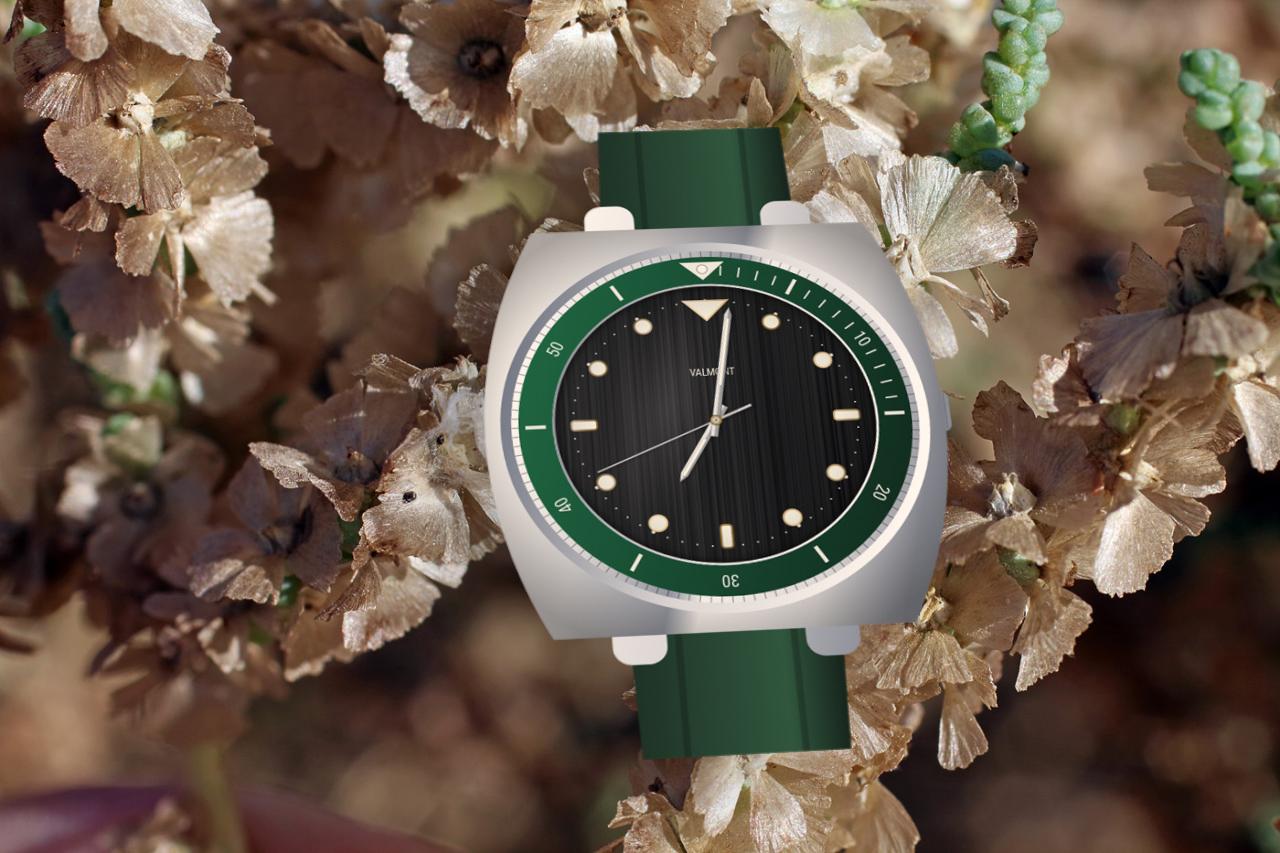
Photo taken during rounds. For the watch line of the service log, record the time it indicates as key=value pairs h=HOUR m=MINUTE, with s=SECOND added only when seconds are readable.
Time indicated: h=7 m=1 s=41
